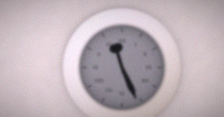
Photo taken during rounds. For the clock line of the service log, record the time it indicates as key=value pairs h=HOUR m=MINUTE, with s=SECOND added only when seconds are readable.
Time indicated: h=11 m=26
